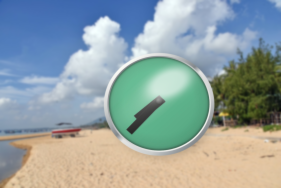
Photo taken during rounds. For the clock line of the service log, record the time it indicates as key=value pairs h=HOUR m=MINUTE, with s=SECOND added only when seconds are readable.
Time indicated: h=7 m=37
